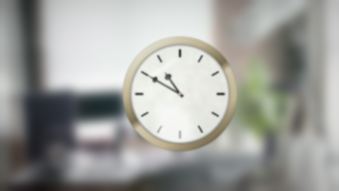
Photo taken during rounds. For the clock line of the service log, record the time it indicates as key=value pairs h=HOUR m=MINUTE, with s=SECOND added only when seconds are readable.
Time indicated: h=10 m=50
